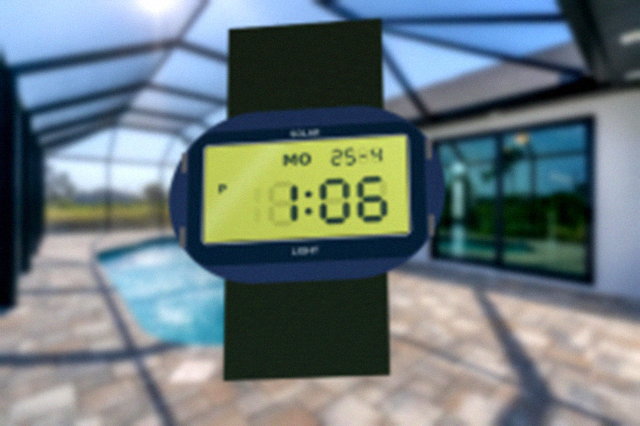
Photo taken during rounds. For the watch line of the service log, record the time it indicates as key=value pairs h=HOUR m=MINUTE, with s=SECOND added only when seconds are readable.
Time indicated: h=1 m=6
